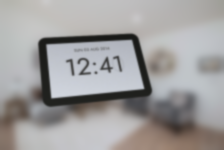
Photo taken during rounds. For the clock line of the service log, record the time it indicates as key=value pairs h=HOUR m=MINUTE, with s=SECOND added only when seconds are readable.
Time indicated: h=12 m=41
